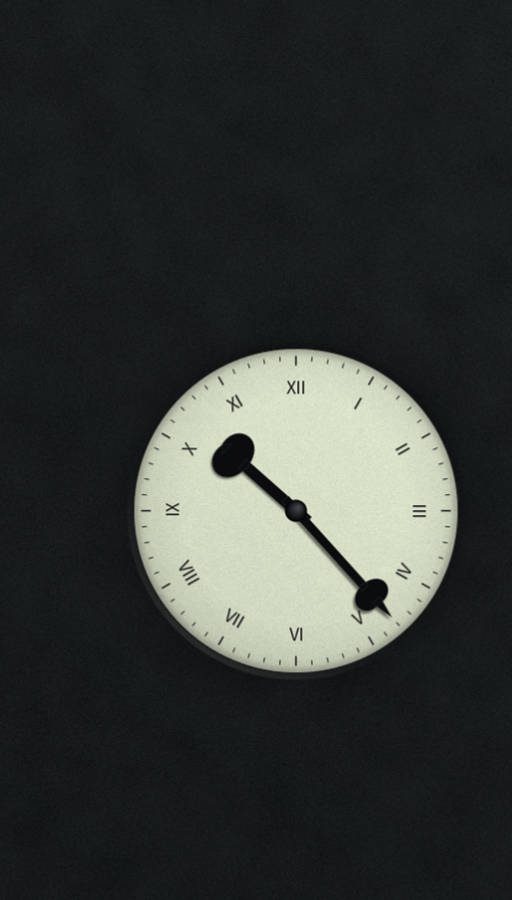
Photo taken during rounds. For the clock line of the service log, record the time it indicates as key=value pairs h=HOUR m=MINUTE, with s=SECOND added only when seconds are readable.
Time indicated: h=10 m=23
